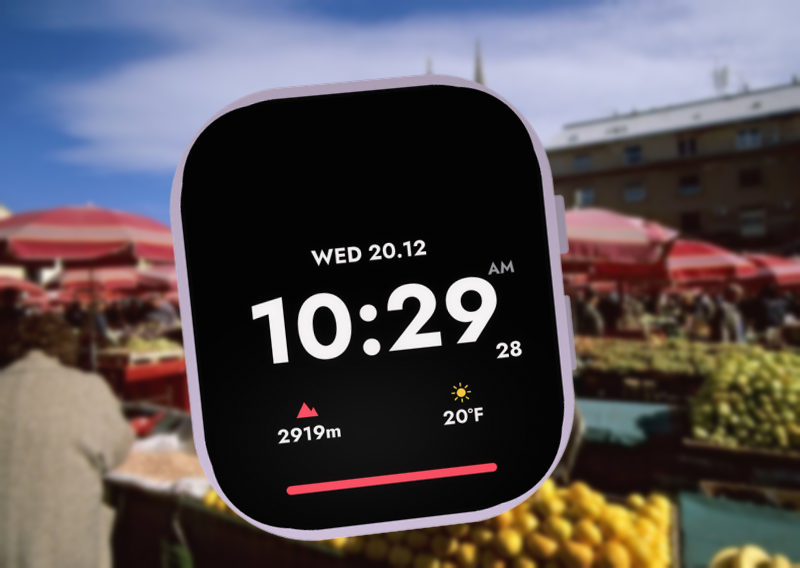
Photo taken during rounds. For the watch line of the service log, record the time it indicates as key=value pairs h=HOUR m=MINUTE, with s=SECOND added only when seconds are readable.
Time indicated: h=10 m=29 s=28
